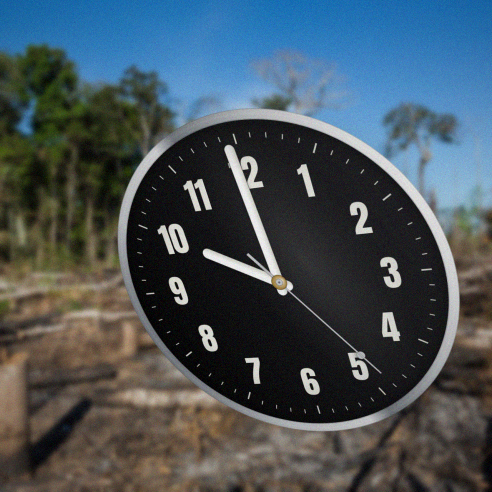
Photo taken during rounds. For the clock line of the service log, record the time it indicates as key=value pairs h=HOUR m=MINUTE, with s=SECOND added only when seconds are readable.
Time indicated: h=9 m=59 s=24
